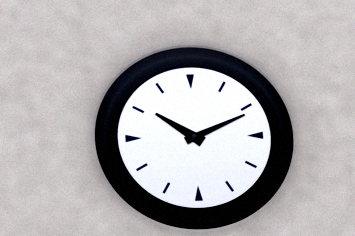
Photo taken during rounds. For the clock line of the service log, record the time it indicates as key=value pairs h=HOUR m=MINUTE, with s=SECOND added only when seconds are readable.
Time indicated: h=10 m=11
